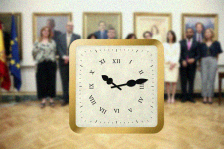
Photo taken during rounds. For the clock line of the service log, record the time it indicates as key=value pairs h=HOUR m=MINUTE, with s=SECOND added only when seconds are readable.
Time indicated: h=10 m=13
